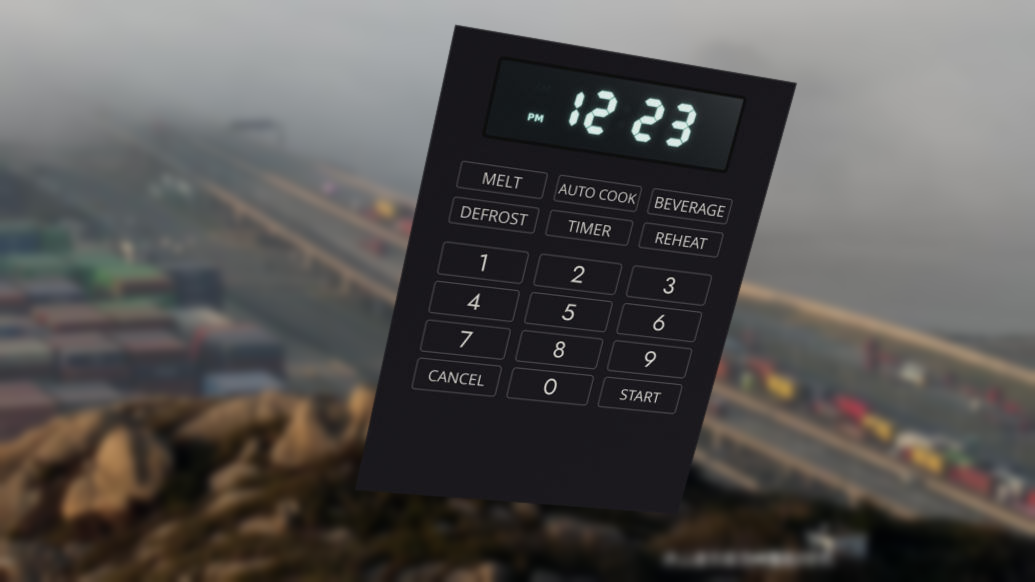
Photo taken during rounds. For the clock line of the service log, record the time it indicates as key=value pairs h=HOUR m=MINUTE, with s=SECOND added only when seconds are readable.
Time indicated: h=12 m=23
